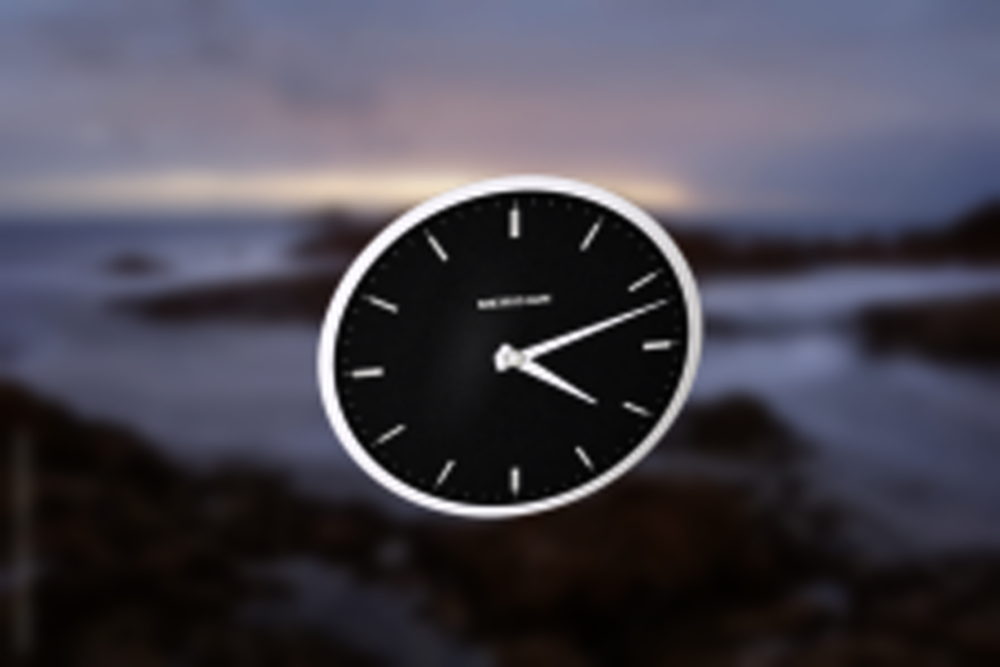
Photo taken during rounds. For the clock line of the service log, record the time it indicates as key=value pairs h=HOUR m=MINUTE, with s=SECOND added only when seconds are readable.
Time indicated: h=4 m=12
